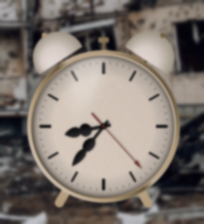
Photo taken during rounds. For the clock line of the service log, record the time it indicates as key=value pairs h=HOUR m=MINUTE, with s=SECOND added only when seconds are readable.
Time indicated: h=8 m=36 s=23
